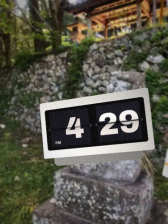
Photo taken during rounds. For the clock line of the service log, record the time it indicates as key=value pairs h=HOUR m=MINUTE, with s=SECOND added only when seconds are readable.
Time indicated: h=4 m=29
